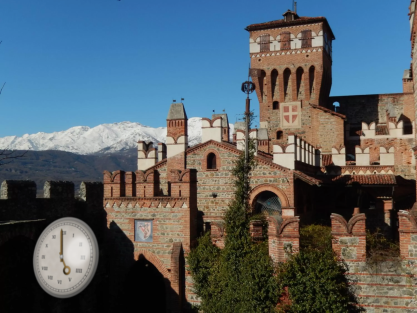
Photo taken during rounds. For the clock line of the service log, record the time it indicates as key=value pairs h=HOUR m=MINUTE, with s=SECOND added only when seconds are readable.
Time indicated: h=4 m=59
